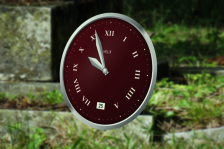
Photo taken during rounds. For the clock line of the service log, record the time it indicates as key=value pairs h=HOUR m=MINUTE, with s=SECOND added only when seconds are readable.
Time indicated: h=9 m=56
